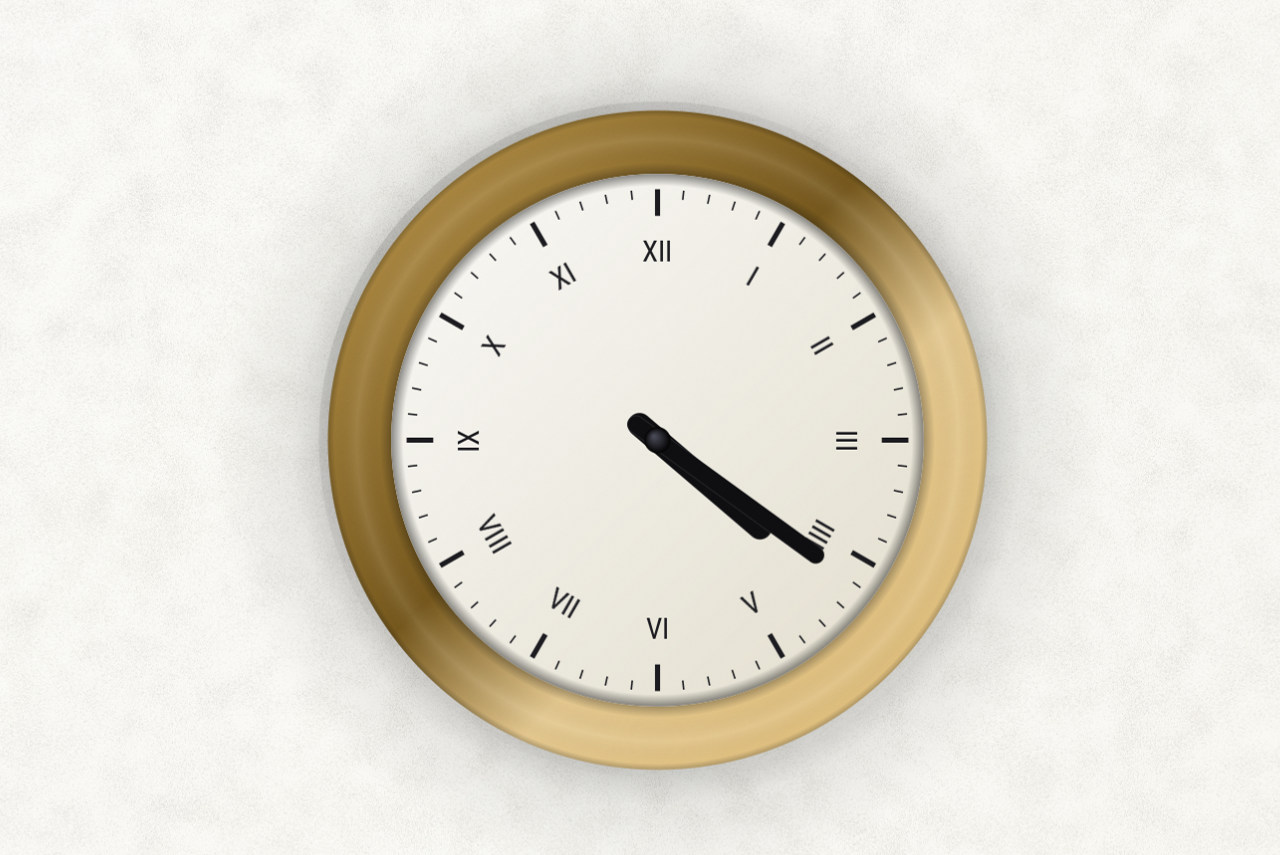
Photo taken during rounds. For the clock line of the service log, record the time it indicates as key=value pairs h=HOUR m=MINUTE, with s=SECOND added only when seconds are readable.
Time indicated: h=4 m=21
